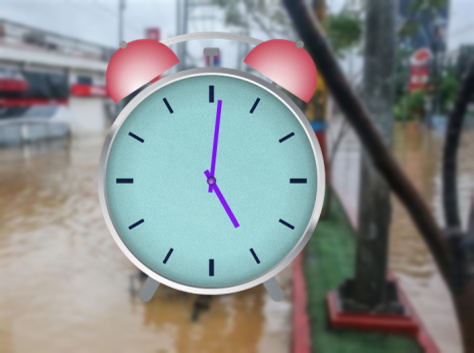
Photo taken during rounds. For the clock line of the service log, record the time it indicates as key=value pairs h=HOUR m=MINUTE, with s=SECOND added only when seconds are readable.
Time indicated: h=5 m=1
